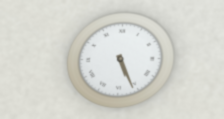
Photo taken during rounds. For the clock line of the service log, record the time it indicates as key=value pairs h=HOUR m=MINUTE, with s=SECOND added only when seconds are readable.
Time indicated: h=5 m=26
